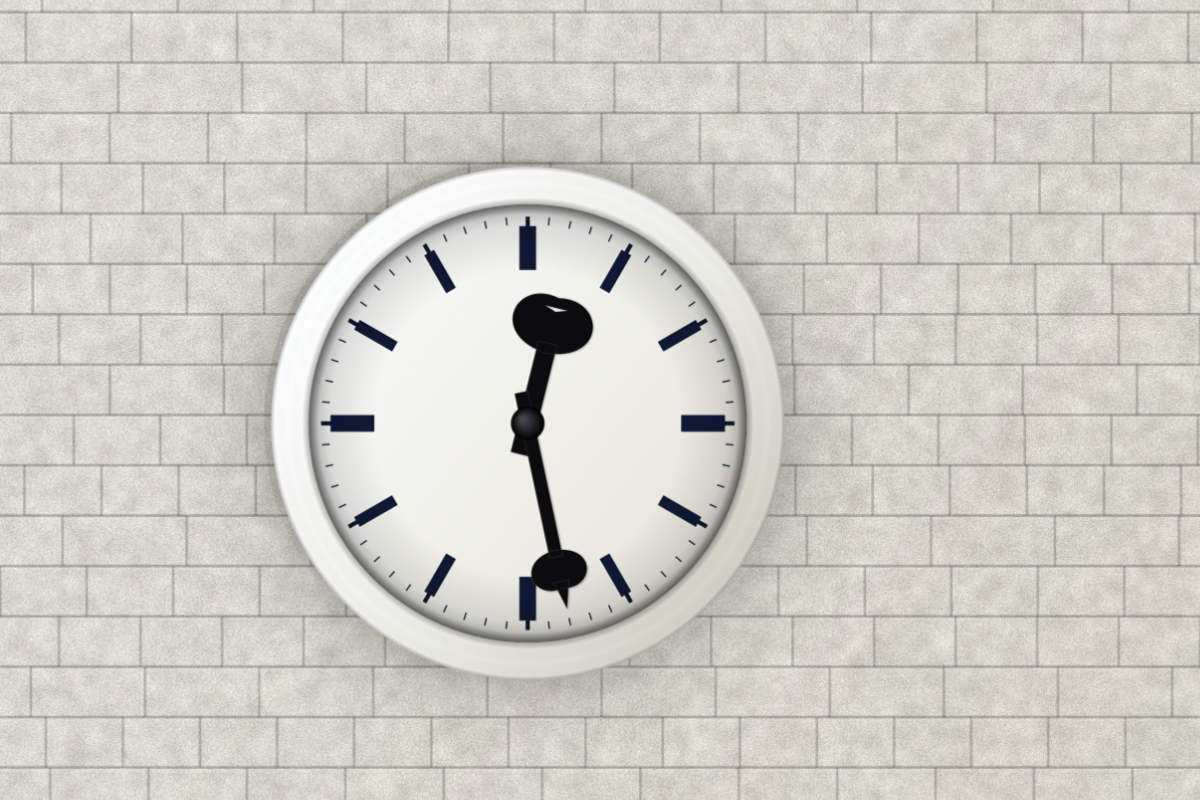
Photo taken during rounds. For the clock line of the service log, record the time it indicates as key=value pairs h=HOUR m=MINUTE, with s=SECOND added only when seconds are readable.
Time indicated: h=12 m=28
